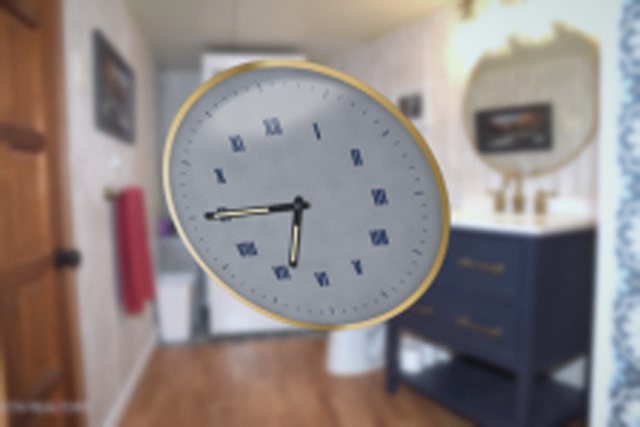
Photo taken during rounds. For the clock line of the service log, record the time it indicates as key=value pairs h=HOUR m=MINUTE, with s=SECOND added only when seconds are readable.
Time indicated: h=6 m=45
